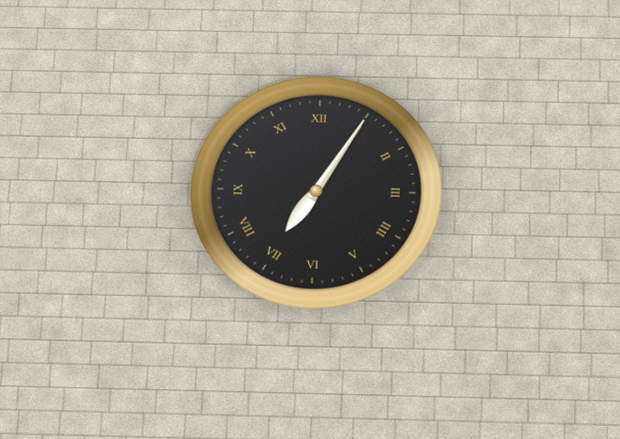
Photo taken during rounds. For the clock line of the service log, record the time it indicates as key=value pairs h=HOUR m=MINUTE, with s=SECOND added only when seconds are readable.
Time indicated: h=7 m=5
